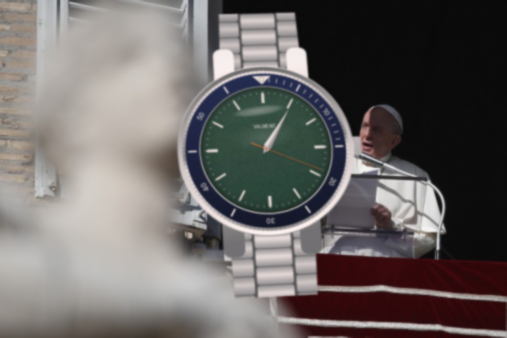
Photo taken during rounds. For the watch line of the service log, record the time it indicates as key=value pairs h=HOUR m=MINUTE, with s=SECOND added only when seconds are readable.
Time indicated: h=1 m=5 s=19
